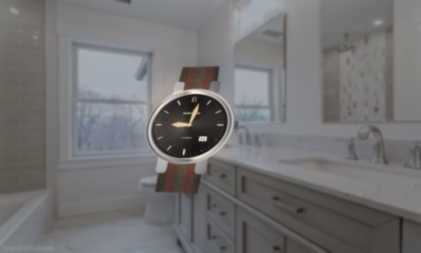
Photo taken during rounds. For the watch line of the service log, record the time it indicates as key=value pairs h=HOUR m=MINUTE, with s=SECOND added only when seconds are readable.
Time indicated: h=9 m=2
